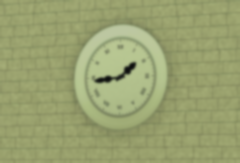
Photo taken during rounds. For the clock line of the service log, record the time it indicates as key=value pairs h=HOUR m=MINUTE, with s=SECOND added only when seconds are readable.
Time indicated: h=1 m=44
